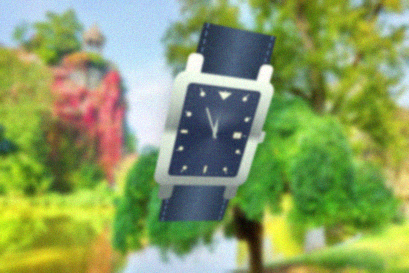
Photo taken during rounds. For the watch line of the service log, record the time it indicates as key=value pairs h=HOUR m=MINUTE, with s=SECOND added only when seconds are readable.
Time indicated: h=11 m=55
